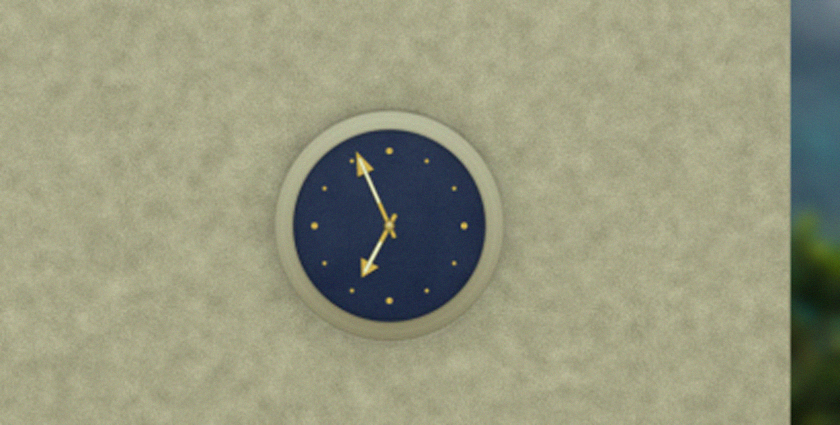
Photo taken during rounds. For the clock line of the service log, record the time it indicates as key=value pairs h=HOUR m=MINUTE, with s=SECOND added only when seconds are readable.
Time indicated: h=6 m=56
